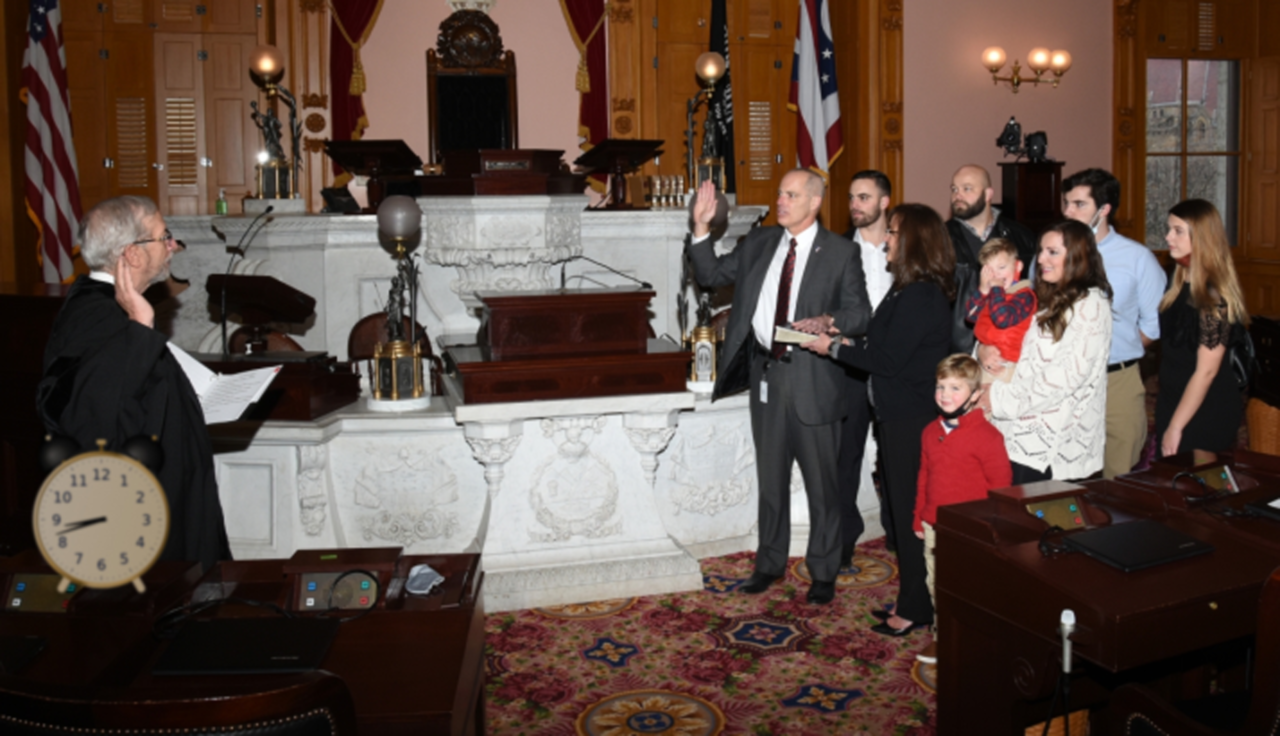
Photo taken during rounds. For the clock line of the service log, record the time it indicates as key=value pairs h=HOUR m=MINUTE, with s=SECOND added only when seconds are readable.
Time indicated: h=8 m=42
